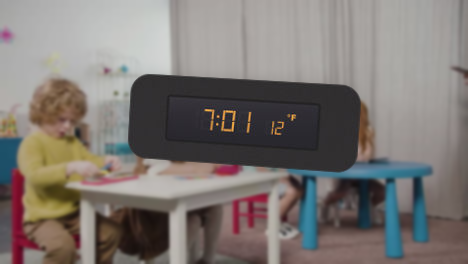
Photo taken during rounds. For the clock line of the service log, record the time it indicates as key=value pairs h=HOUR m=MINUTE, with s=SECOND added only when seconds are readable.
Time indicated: h=7 m=1
